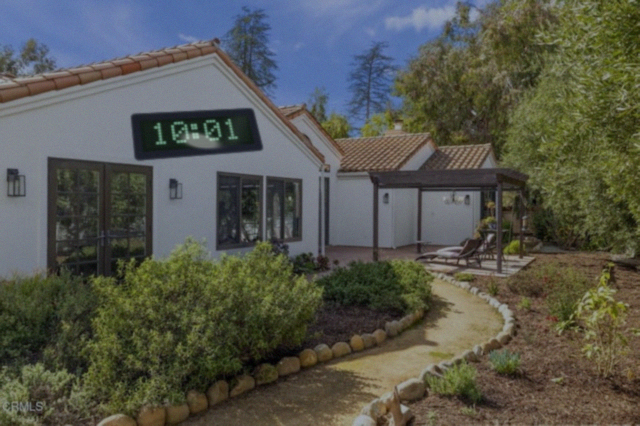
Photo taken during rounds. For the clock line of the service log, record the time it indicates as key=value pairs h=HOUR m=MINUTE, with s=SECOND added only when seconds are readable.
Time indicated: h=10 m=1
